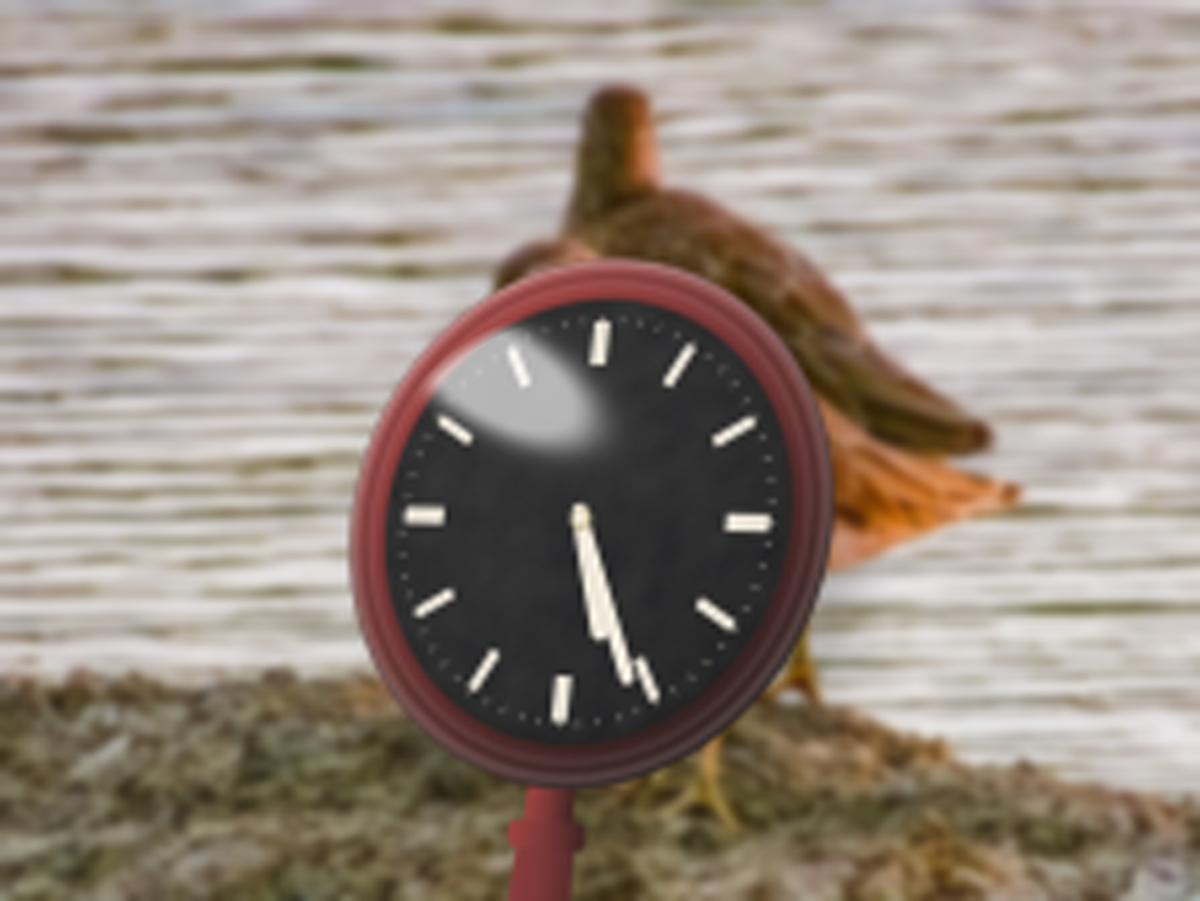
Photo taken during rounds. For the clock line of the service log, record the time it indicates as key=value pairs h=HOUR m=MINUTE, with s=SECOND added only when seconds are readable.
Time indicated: h=5 m=26
